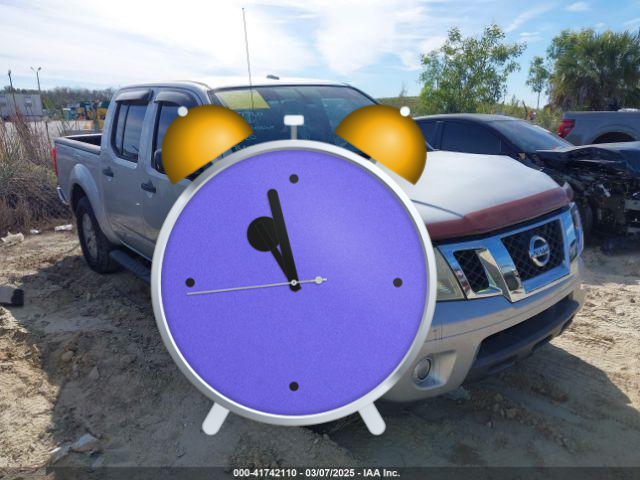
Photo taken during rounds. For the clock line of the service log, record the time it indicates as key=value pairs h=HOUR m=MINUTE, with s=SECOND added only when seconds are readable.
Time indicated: h=10 m=57 s=44
